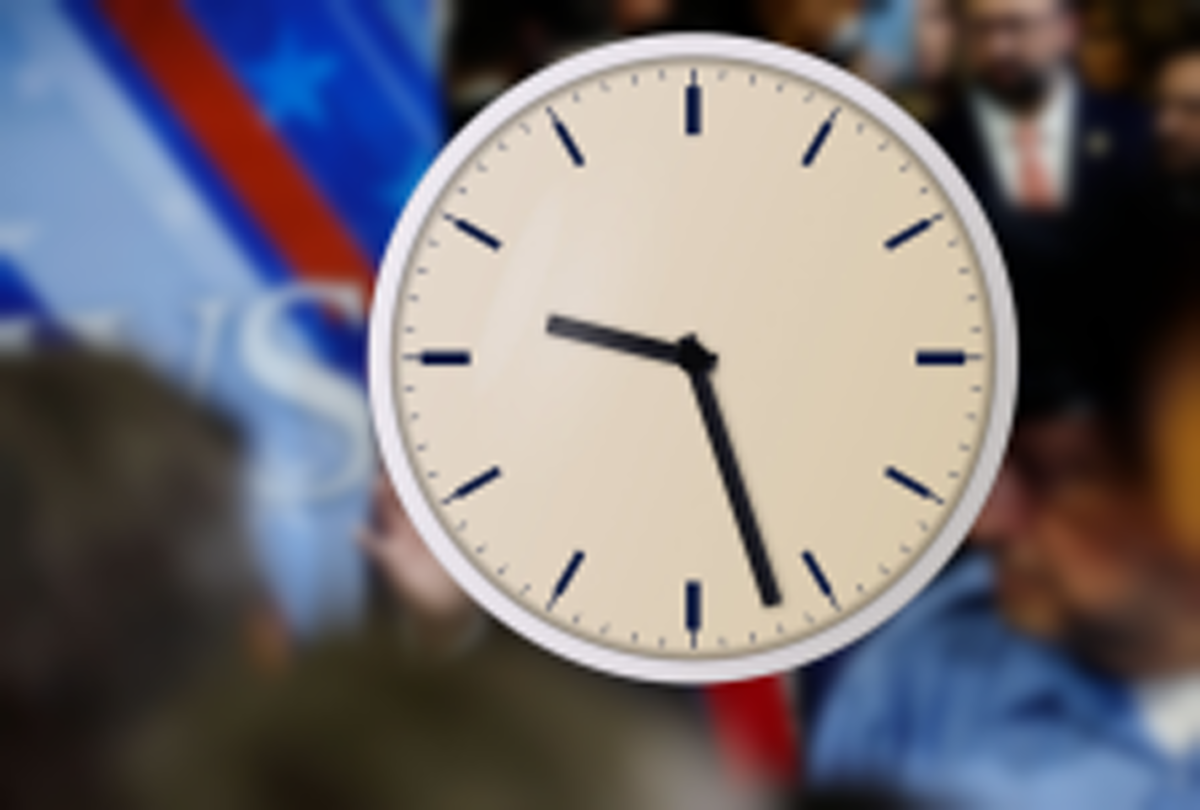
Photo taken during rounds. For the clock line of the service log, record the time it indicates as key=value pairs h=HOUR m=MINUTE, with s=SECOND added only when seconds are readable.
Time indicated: h=9 m=27
